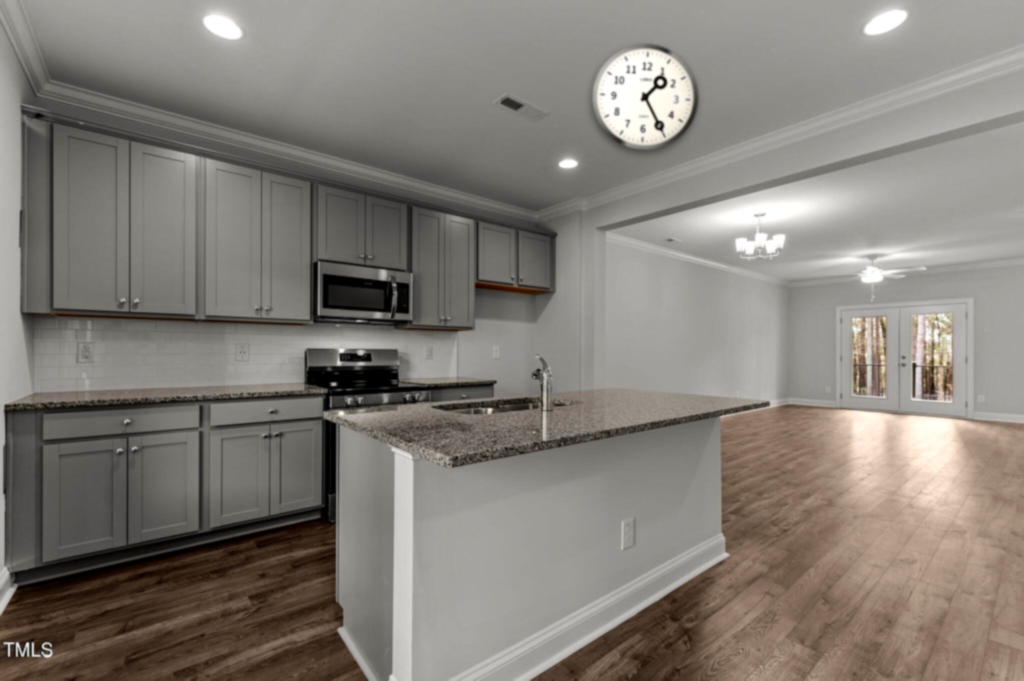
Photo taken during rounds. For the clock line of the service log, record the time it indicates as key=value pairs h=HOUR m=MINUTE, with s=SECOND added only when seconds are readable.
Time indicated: h=1 m=25
